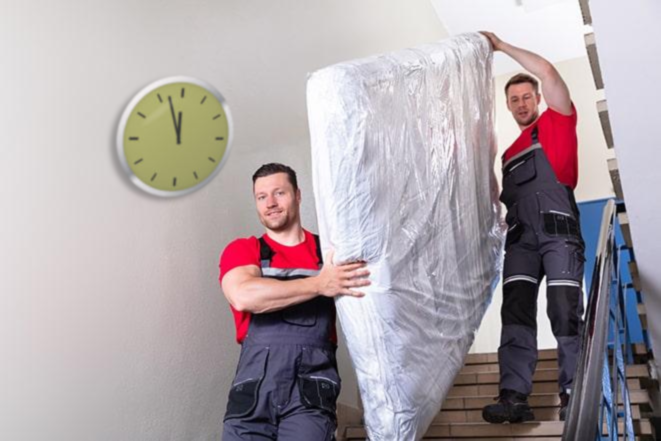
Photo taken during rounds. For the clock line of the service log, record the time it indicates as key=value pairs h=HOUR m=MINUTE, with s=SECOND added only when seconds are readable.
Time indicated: h=11 m=57
